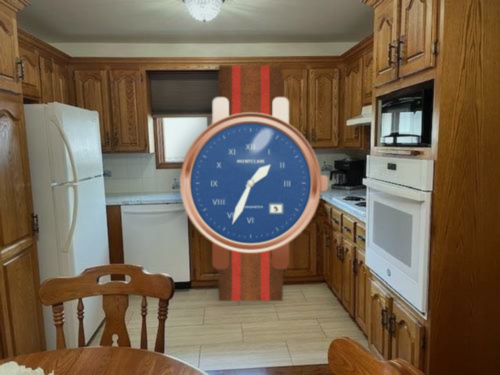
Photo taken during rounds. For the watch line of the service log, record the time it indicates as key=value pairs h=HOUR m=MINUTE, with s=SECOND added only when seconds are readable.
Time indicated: h=1 m=34
